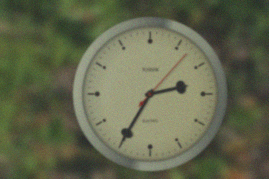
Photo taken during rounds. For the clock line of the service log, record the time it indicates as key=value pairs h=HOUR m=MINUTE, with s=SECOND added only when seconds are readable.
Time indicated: h=2 m=35 s=7
